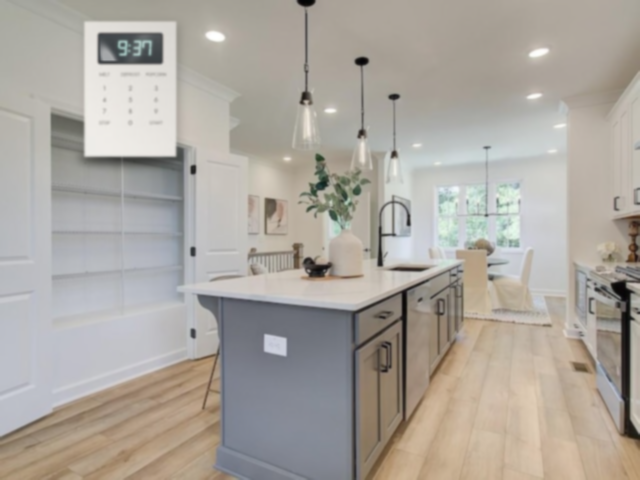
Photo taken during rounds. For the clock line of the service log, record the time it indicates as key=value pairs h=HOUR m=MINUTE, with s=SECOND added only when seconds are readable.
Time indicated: h=9 m=37
